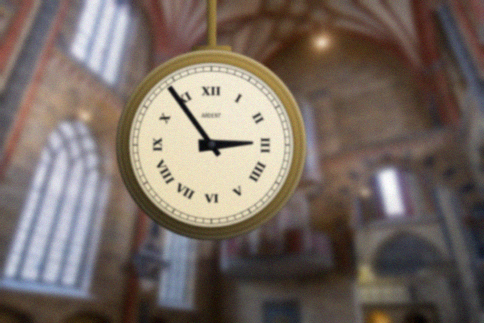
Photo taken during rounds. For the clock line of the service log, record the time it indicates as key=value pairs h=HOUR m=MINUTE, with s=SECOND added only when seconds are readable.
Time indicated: h=2 m=54
